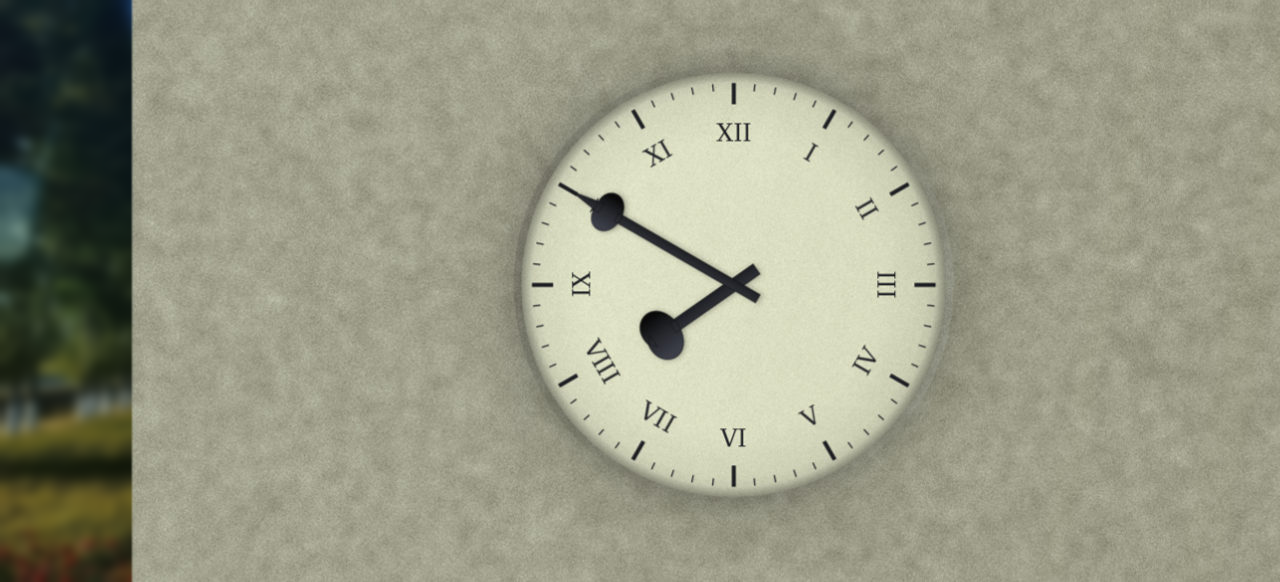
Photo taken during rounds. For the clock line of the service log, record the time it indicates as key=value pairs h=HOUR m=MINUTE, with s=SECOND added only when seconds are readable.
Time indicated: h=7 m=50
